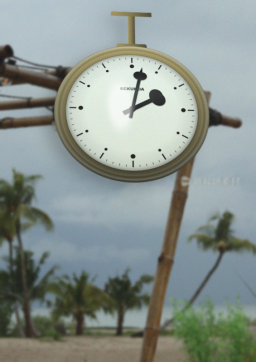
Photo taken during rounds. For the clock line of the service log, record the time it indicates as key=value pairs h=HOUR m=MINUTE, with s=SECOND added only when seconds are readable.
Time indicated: h=2 m=2
